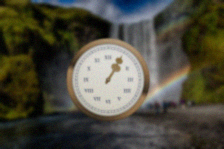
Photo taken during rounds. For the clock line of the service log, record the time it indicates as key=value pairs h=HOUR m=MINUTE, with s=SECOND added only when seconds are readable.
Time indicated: h=1 m=5
